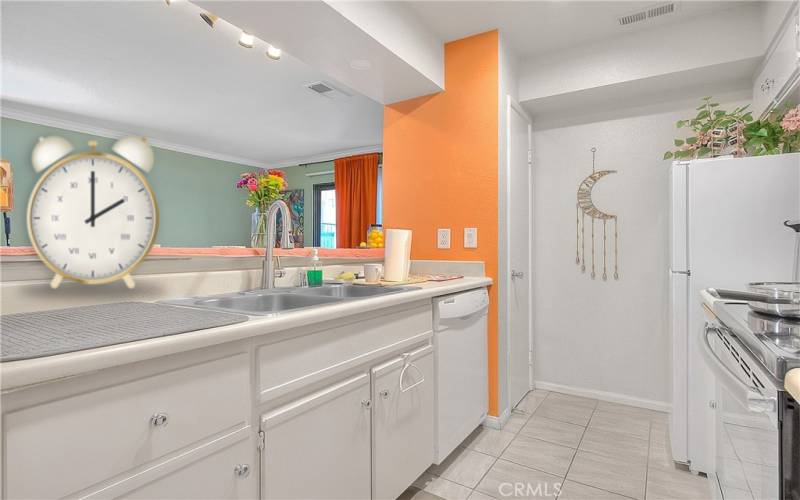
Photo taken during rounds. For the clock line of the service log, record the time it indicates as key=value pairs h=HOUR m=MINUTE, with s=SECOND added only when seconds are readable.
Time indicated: h=2 m=0
